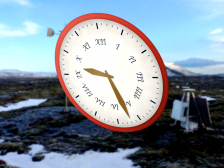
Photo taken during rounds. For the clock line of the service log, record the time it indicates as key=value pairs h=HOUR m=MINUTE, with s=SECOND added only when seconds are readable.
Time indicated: h=9 m=27
